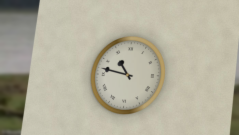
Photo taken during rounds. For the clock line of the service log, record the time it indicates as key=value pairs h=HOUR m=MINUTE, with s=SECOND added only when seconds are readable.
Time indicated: h=10 m=47
